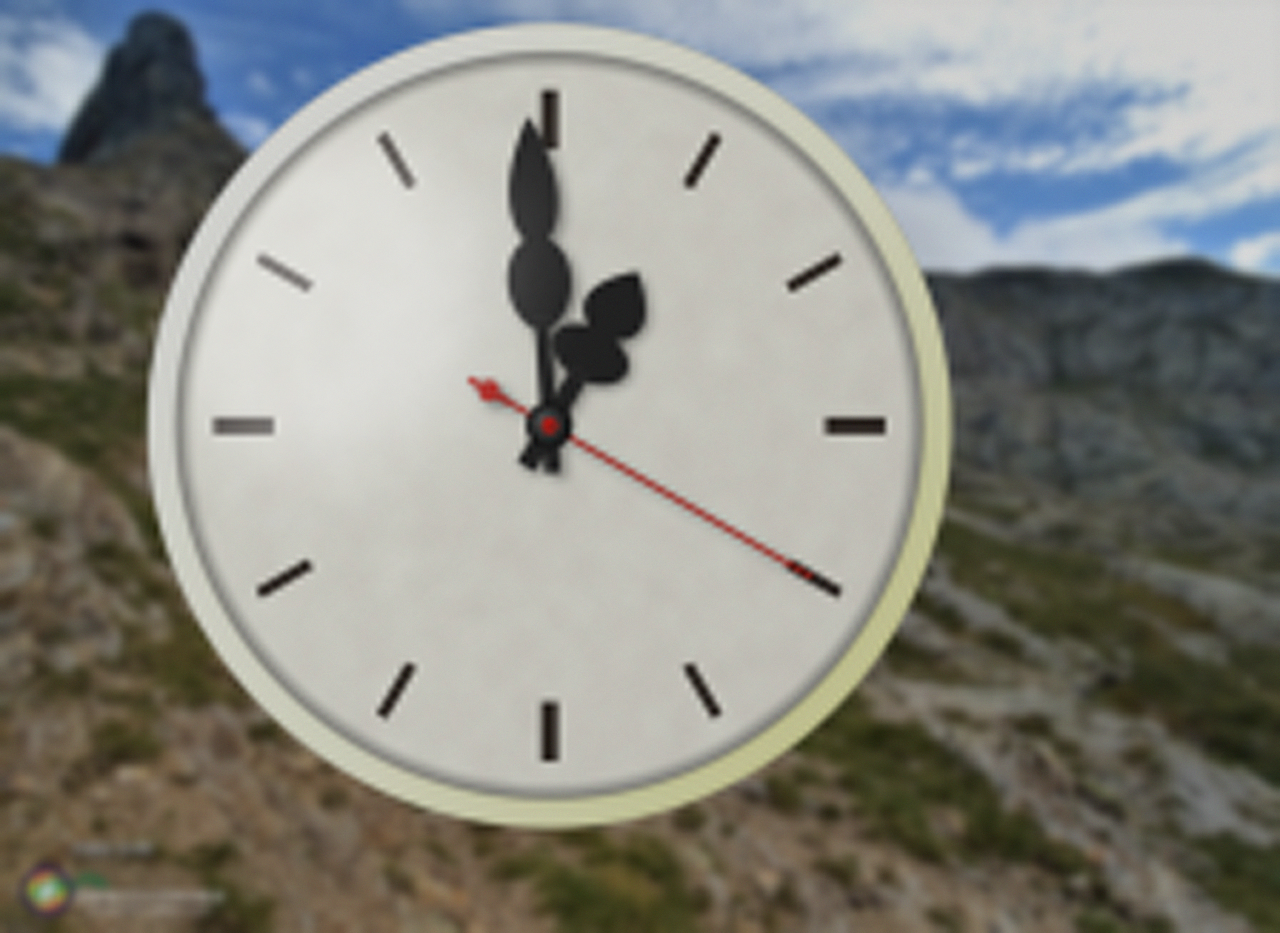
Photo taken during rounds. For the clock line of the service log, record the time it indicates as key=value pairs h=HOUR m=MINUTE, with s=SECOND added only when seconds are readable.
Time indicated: h=12 m=59 s=20
